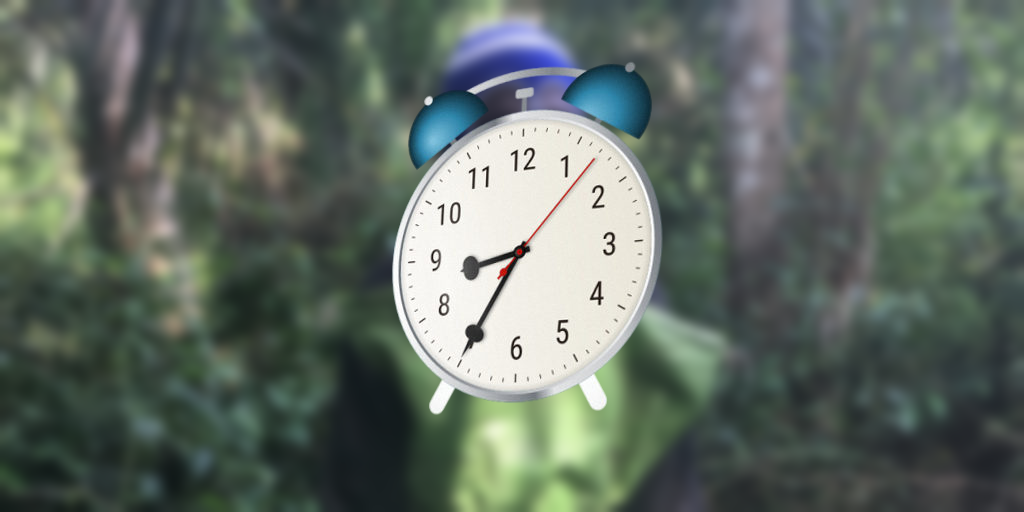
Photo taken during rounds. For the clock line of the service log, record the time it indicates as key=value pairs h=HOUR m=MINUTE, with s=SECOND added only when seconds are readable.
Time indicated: h=8 m=35 s=7
